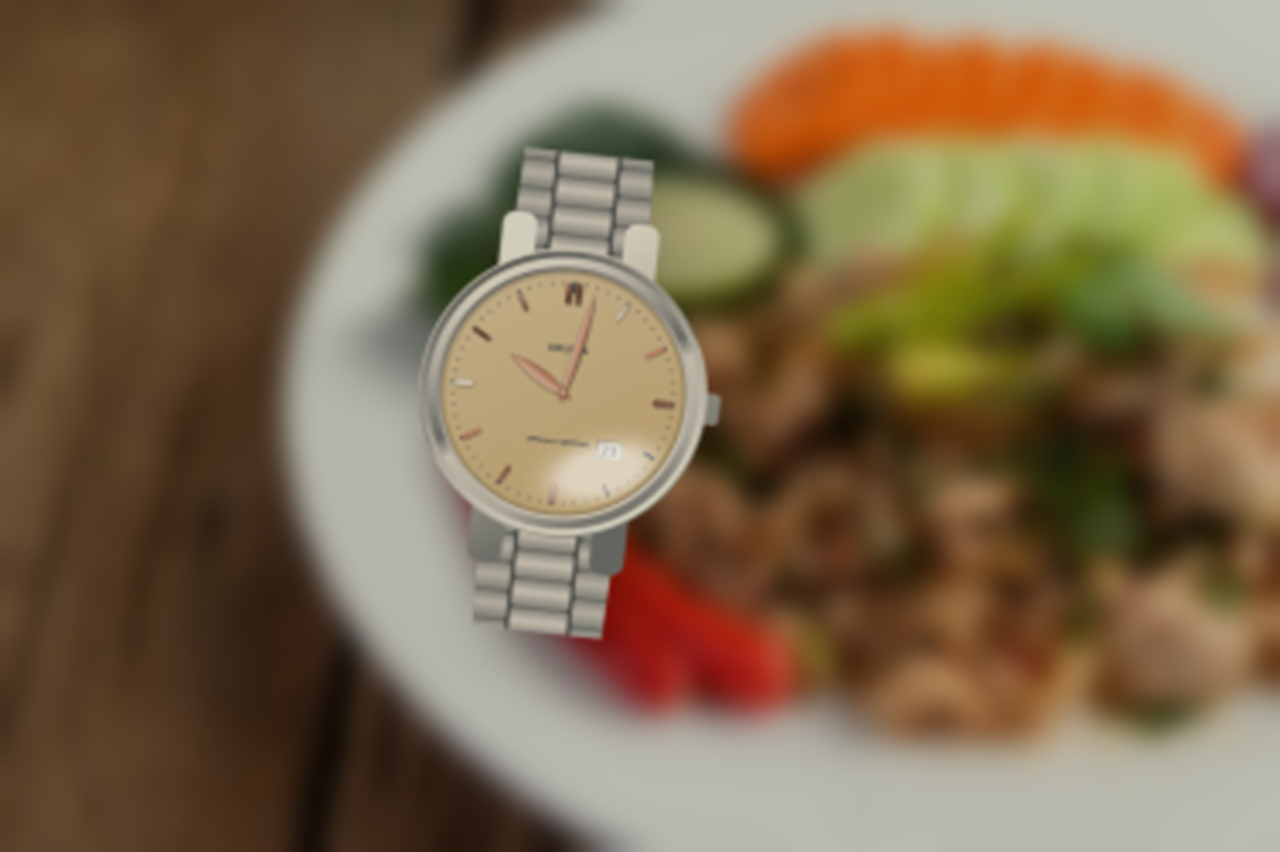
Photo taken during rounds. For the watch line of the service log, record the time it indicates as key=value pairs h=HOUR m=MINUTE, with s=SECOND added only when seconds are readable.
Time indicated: h=10 m=2
